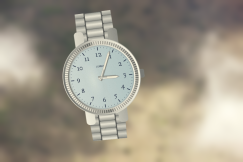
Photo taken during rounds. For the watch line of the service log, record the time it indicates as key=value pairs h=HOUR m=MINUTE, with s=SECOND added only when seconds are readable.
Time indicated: h=3 m=4
